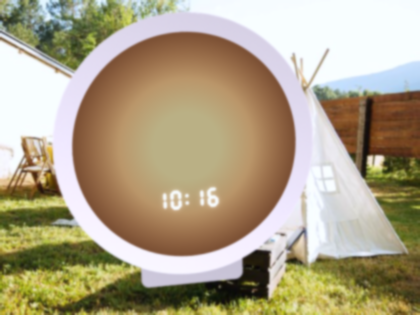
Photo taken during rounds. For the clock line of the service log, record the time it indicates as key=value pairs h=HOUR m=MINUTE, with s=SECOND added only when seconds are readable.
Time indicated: h=10 m=16
